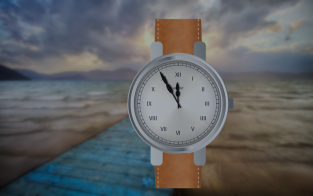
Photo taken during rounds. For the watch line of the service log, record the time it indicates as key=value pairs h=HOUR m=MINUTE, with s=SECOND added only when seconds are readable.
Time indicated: h=11 m=55
